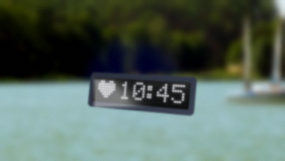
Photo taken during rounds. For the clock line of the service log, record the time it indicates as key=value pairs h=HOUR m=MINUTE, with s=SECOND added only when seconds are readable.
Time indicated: h=10 m=45
